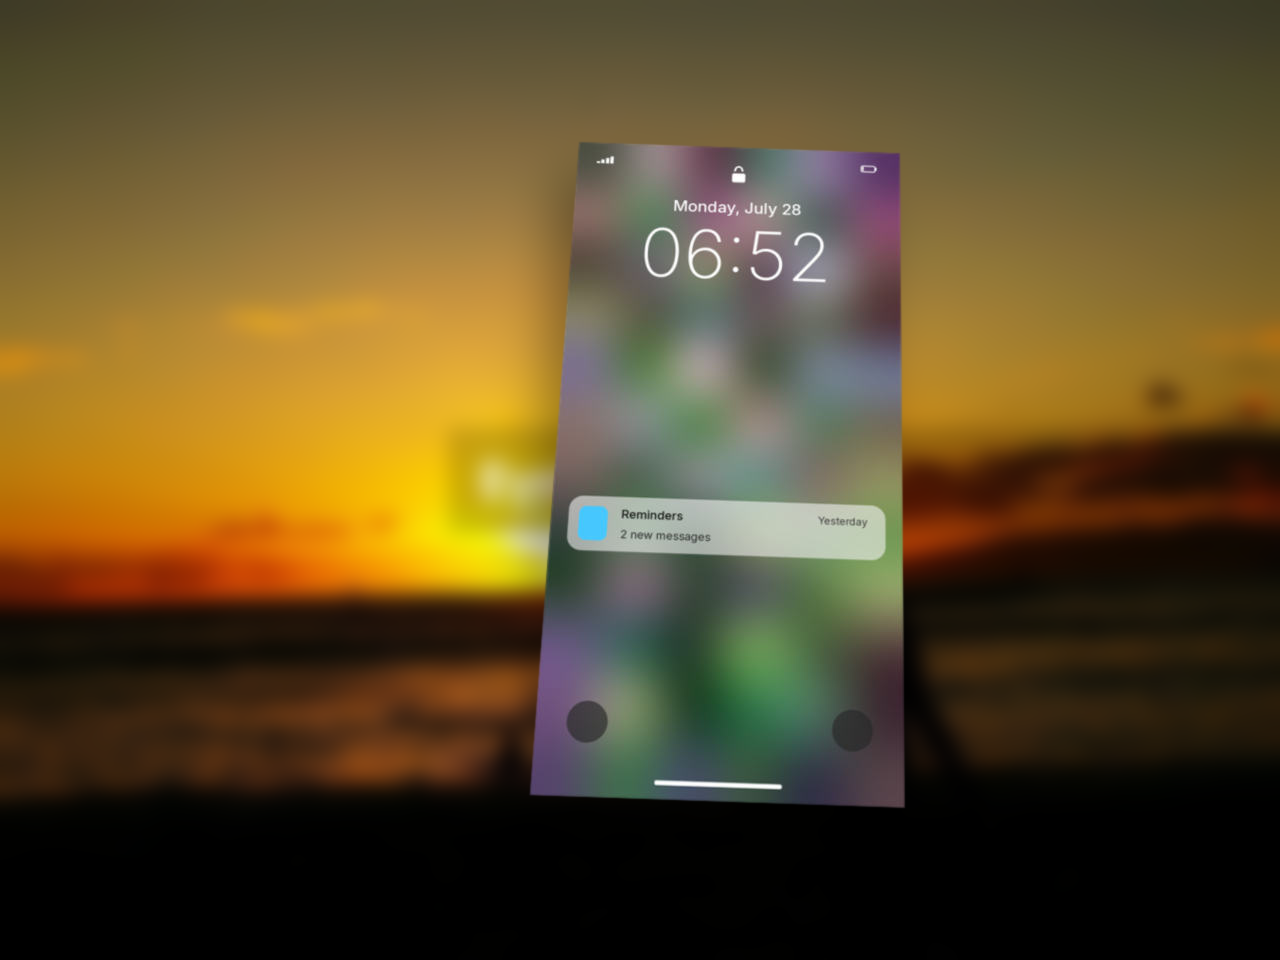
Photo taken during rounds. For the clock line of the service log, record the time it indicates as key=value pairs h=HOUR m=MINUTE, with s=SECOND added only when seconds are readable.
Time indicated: h=6 m=52
